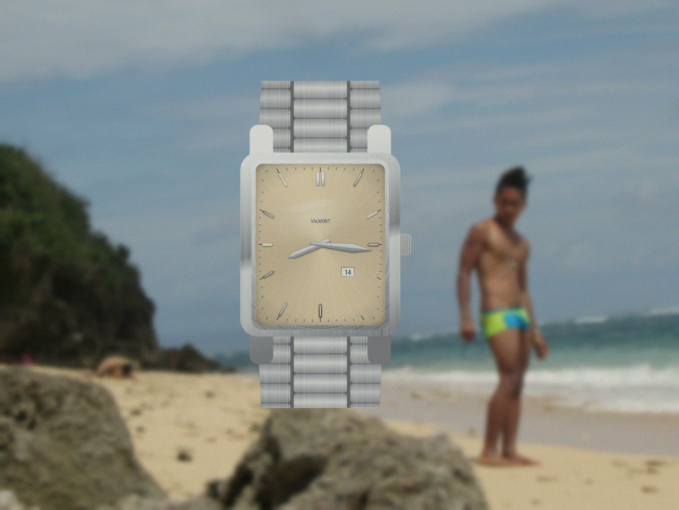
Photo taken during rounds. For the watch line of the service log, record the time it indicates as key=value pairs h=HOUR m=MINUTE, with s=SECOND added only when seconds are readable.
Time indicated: h=8 m=16
